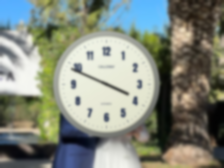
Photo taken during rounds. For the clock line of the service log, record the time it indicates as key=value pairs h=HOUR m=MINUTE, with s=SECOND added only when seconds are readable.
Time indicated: h=3 m=49
